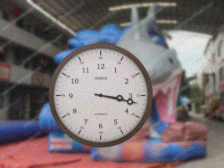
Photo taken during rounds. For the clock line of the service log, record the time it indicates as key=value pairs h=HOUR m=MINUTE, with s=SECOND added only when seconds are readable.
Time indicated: h=3 m=17
